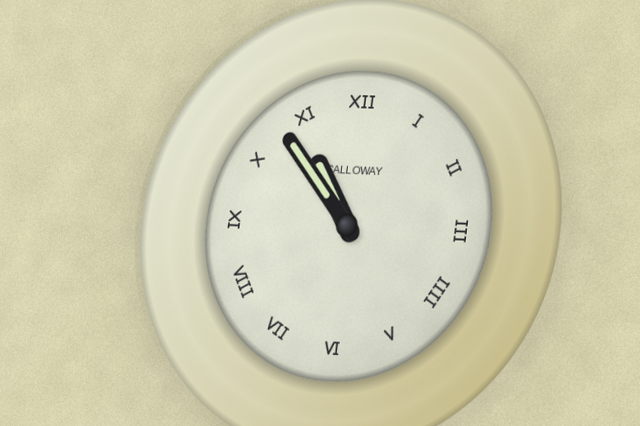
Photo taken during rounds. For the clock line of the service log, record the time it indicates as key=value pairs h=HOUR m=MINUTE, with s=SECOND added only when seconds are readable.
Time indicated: h=10 m=53
